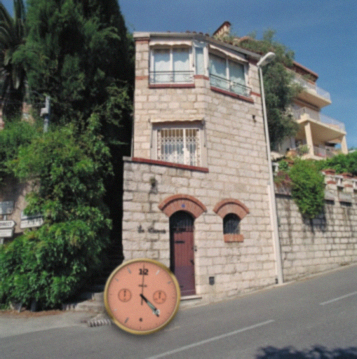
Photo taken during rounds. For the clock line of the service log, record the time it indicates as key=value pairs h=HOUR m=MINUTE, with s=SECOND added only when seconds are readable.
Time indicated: h=4 m=23
